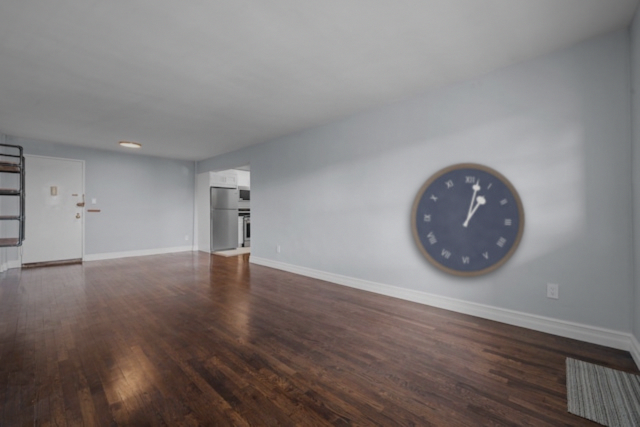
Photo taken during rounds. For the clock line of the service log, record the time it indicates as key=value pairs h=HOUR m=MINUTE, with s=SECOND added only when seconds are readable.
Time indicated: h=1 m=2
